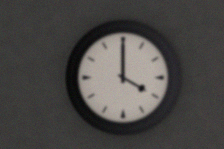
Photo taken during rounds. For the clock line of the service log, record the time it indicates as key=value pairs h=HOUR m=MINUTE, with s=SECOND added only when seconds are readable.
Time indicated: h=4 m=0
